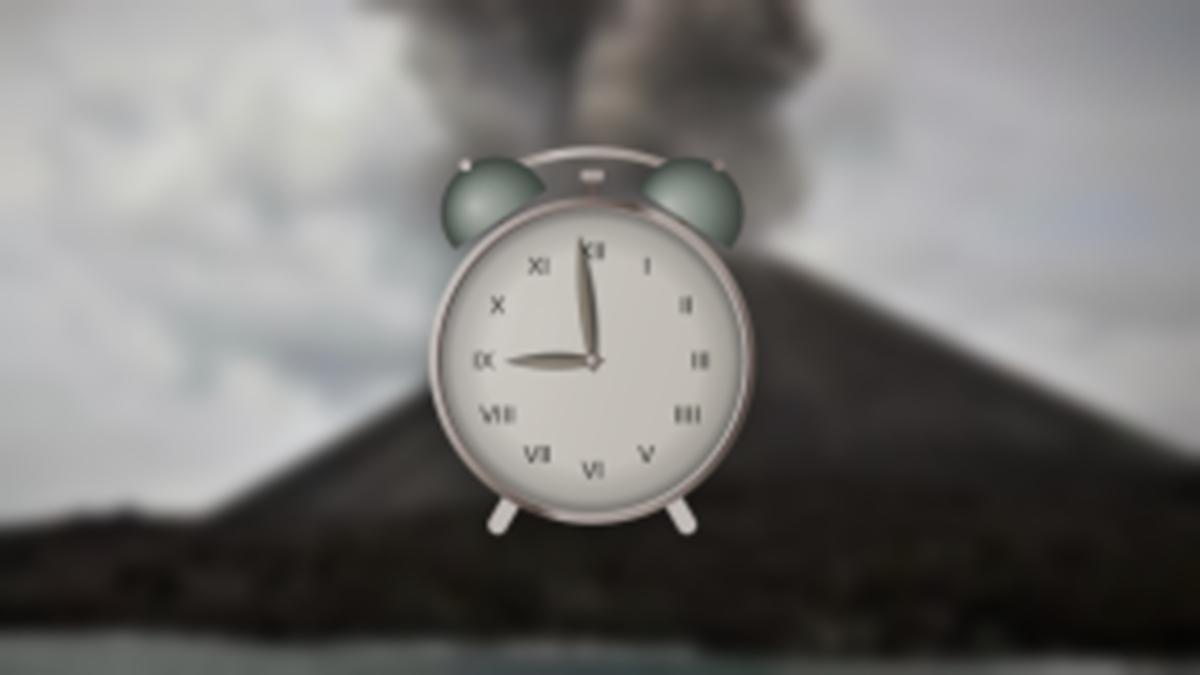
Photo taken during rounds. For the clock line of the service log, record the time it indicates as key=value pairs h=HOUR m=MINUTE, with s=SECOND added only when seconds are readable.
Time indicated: h=8 m=59
